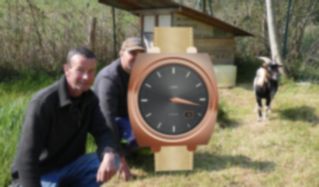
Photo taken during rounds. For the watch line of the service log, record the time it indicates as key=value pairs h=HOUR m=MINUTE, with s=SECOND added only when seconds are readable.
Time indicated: h=3 m=17
